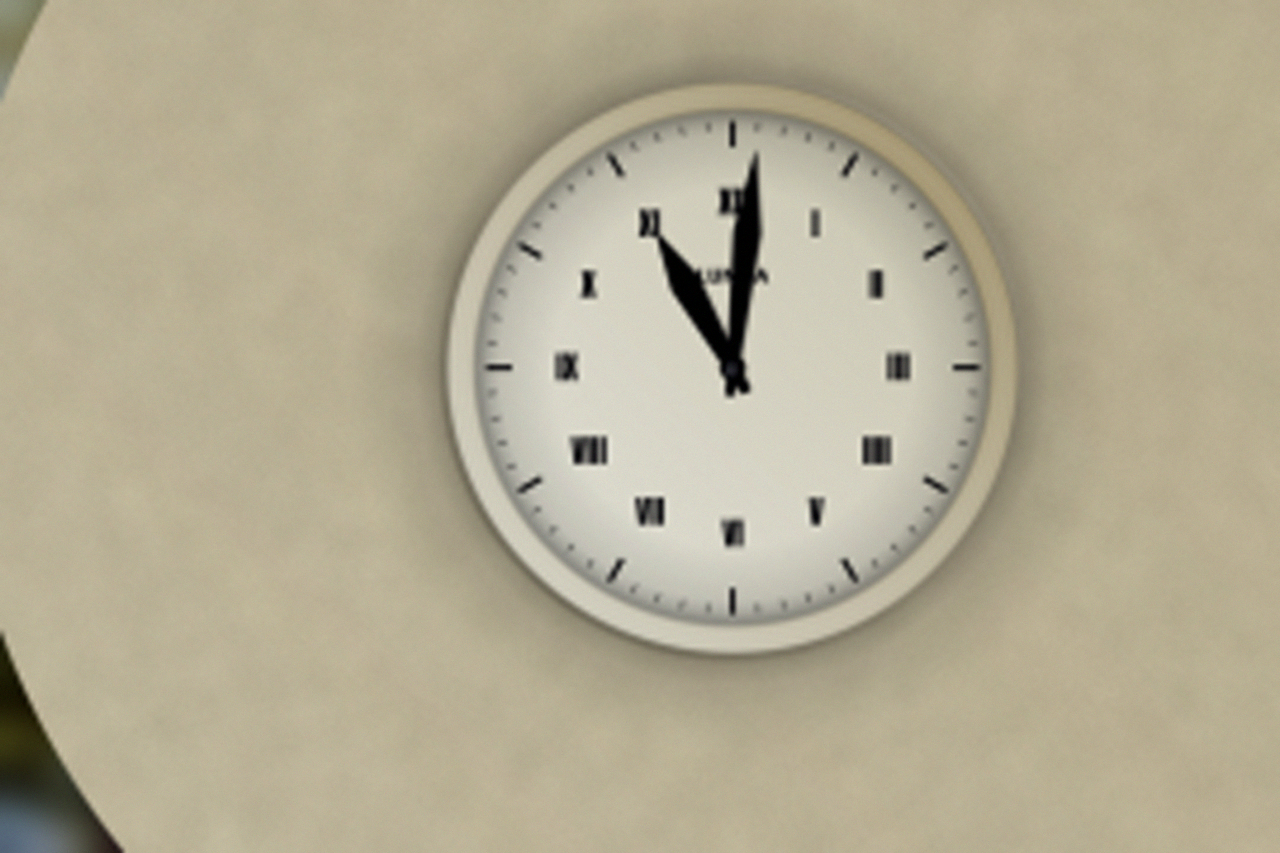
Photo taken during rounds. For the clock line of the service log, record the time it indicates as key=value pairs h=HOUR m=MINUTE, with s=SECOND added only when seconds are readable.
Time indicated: h=11 m=1
